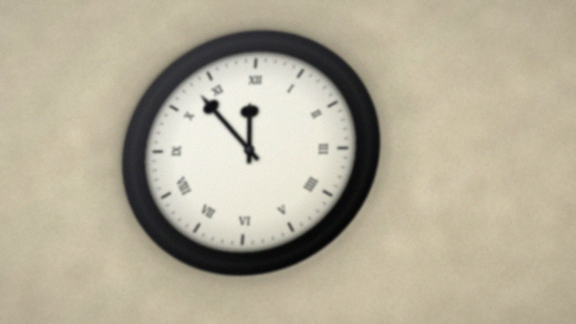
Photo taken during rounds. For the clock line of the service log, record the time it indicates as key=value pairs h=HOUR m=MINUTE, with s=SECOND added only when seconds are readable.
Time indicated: h=11 m=53
